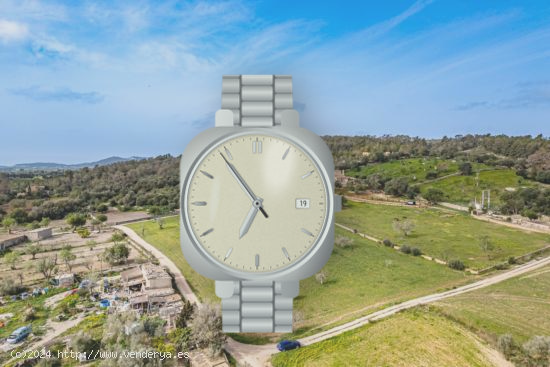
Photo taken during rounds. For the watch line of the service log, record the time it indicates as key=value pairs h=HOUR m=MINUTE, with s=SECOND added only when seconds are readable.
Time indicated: h=6 m=53 s=54
